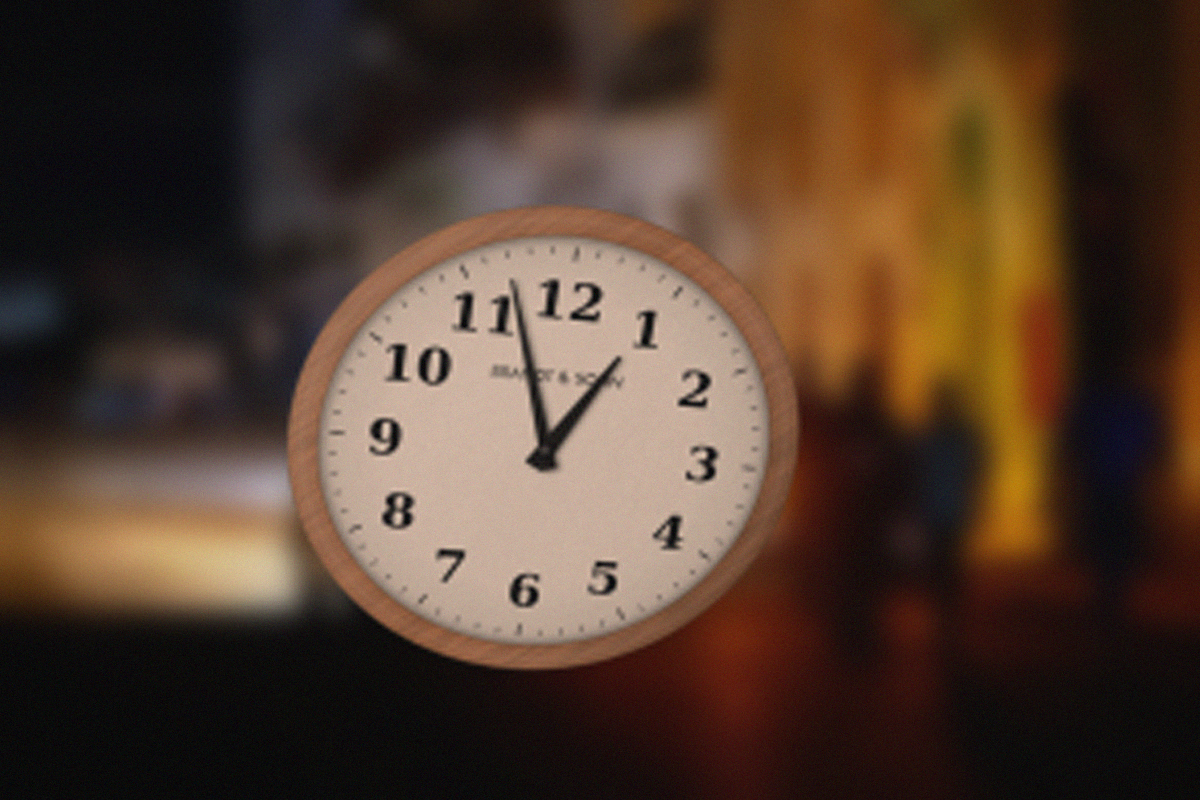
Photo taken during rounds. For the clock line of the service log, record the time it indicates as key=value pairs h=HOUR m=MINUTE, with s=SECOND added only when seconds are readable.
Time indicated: h=12 m=57
